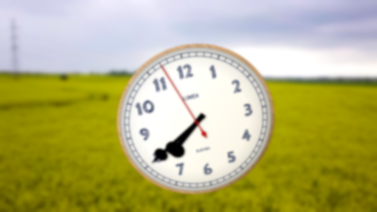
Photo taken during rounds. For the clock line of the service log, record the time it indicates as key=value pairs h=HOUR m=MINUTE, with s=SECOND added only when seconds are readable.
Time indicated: h=7 m=39 s=57
